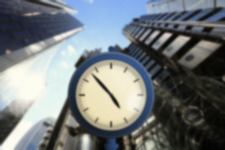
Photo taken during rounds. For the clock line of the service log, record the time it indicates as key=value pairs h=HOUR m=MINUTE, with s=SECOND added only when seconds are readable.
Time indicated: h=4 m=53
